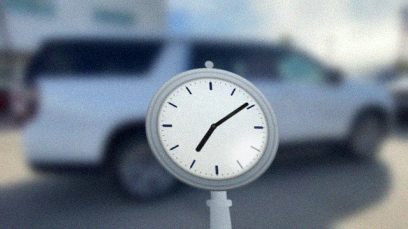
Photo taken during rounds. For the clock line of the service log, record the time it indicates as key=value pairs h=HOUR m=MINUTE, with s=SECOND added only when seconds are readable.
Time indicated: h=7 m=9
